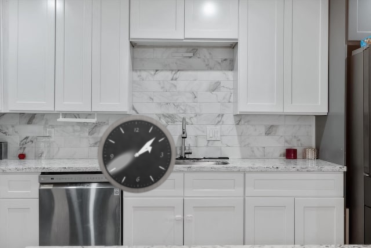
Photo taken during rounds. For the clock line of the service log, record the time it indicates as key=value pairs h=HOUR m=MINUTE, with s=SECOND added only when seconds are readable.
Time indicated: h=2 m=8
